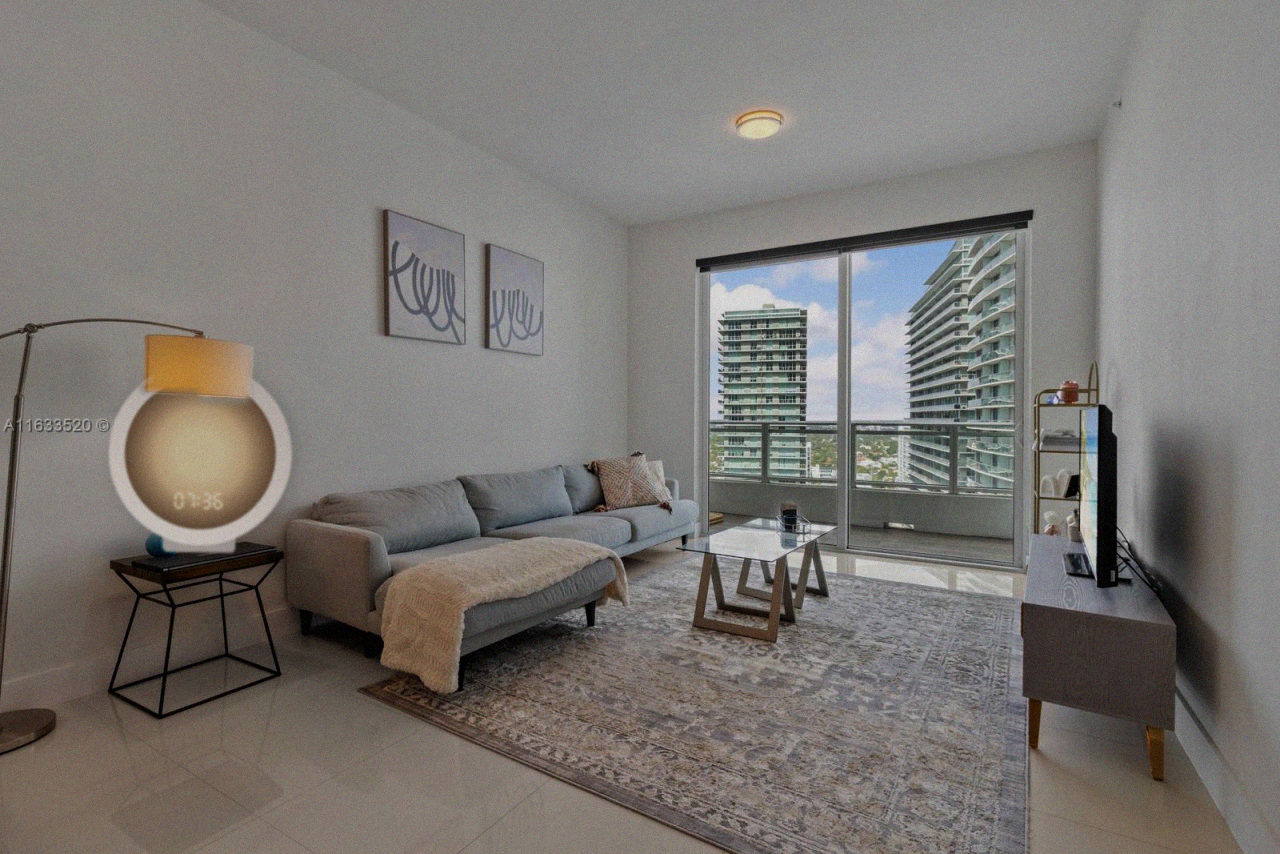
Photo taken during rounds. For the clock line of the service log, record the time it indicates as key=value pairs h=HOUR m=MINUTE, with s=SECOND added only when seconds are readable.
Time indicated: h=7 m=36
